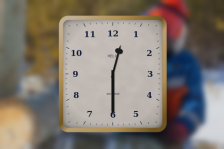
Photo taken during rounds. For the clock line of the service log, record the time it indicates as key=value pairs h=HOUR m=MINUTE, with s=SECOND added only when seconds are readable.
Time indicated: h=12 m=30
